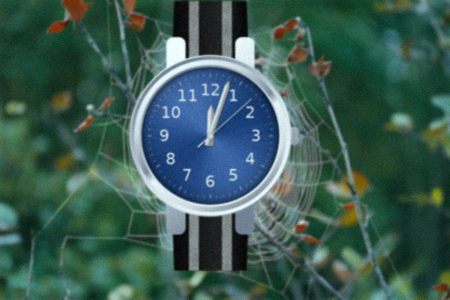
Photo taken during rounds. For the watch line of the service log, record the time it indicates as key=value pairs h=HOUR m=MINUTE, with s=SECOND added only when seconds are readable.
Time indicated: h=12 m=3 s=8
